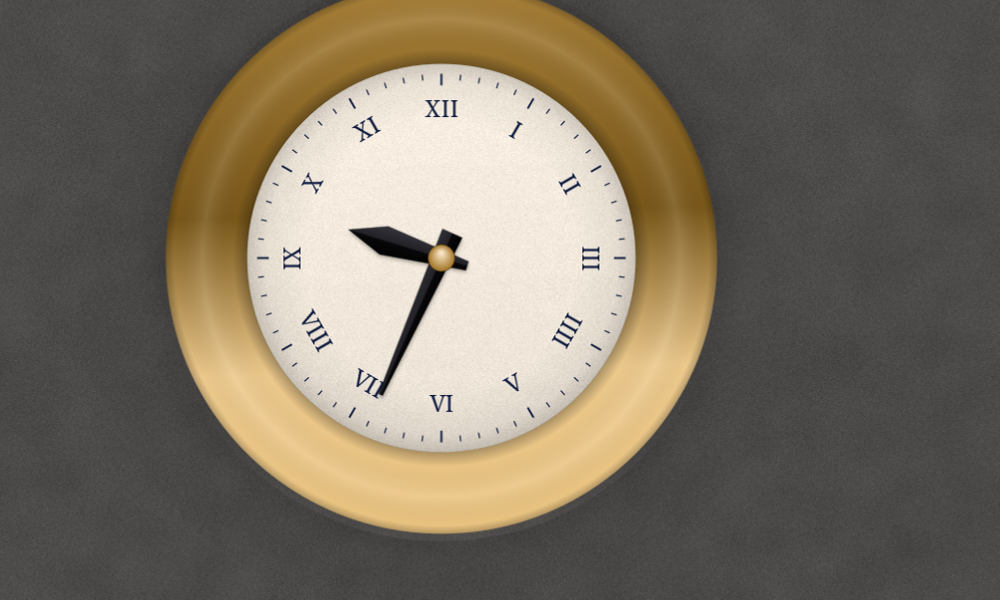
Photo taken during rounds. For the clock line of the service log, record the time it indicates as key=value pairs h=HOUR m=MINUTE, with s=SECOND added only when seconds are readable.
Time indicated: h=9 m=34
